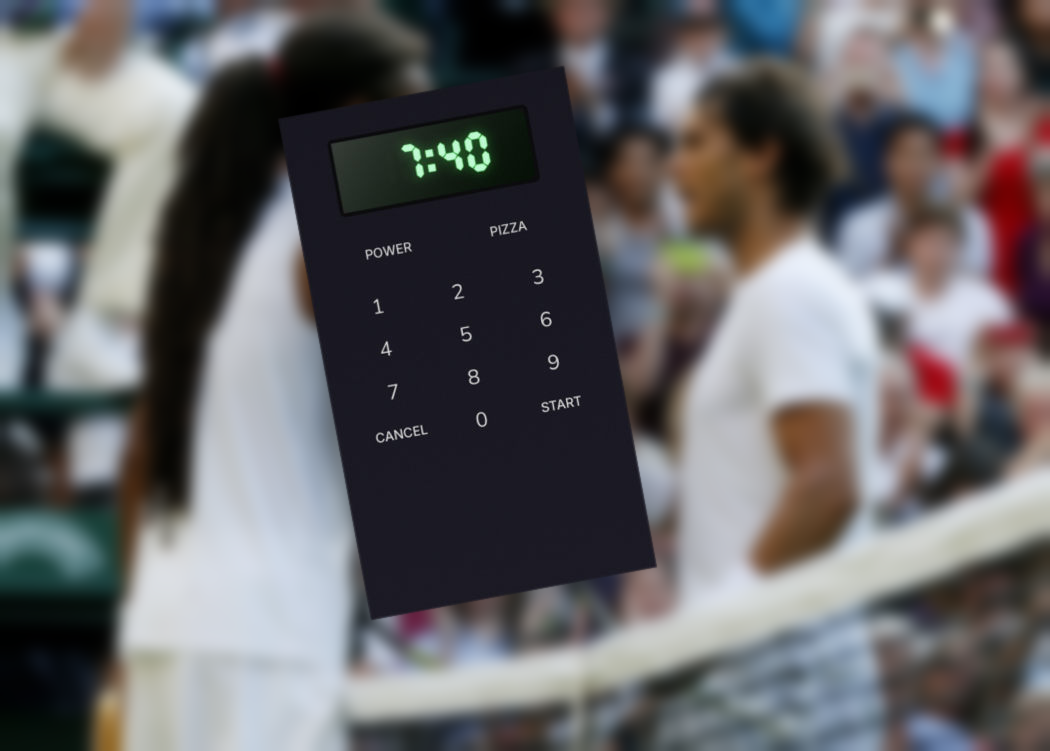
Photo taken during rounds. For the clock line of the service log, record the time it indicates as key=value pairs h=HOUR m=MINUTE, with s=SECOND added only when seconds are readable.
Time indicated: h=7 m=40
